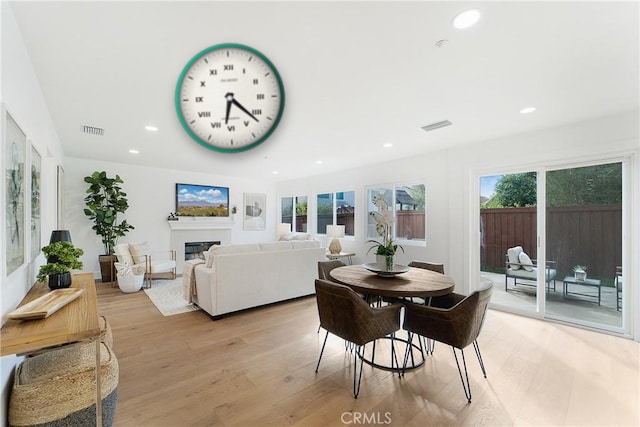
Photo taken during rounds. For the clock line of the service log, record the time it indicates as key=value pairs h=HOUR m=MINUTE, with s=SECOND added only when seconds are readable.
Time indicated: h=6 m=22
